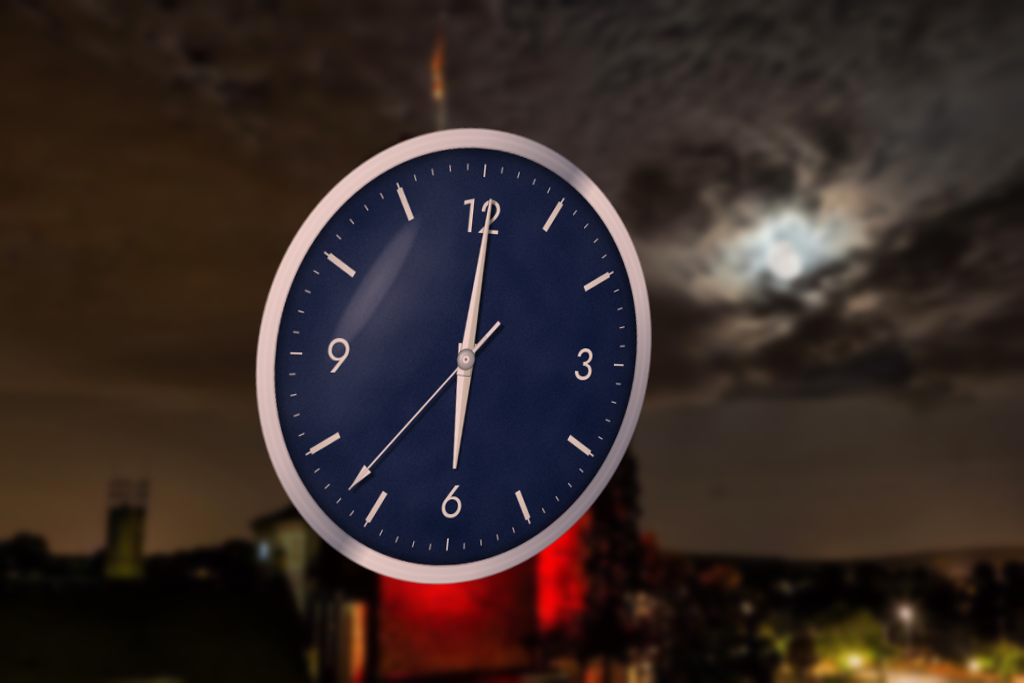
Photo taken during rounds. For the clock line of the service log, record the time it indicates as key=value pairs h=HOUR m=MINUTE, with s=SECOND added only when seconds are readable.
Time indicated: h=6 m=0 s=37
